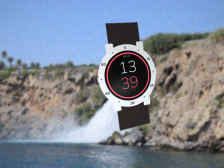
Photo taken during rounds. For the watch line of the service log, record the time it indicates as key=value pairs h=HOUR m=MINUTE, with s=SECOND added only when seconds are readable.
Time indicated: h=13 m=39
